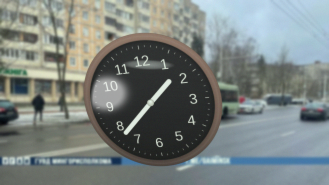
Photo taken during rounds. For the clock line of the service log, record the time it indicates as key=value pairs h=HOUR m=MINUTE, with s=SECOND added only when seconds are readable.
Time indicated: h=1 m=38
